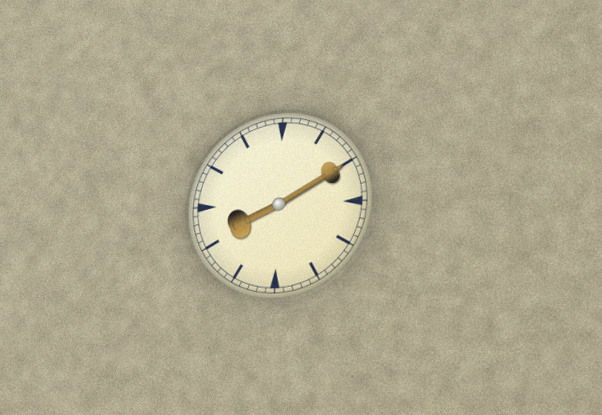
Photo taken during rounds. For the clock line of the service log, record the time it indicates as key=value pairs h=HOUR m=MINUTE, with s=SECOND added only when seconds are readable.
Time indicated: h=8 m=10
